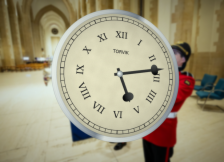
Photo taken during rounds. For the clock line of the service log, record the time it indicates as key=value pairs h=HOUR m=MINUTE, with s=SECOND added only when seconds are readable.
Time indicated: h=5 m=13
